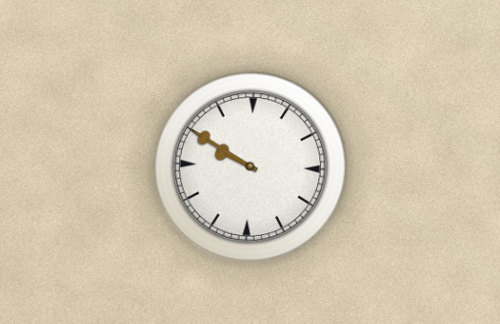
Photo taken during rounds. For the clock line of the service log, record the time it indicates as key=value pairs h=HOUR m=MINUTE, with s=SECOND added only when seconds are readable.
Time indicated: h=9 m=50
